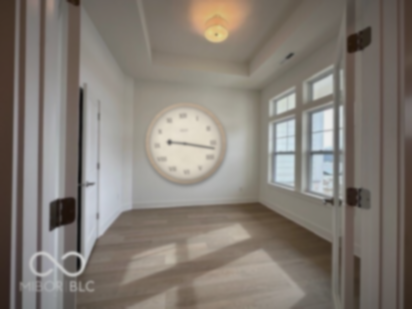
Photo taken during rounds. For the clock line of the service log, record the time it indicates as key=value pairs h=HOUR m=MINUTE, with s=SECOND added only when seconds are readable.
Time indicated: h=9 m=17
